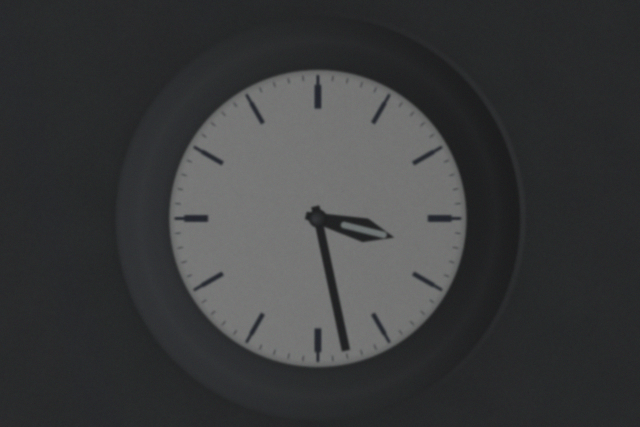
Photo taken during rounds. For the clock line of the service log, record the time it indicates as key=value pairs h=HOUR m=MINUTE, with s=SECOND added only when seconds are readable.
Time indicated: h=3 m=28
